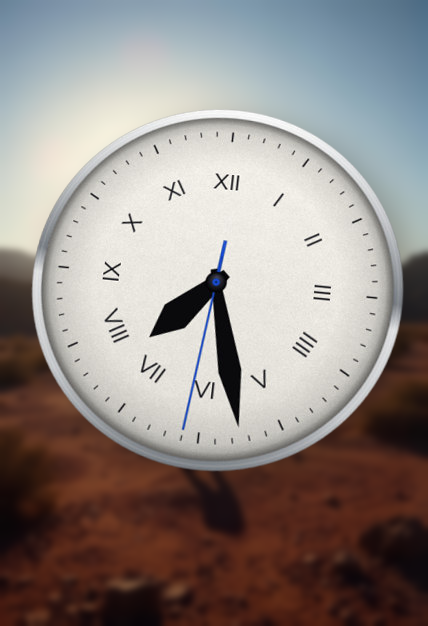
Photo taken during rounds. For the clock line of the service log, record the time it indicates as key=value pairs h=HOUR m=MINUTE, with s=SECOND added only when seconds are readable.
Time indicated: h=7 m=27 s=31
